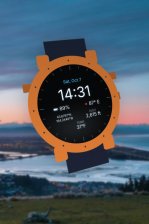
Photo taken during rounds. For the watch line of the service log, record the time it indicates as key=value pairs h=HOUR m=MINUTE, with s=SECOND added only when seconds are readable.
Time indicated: h=14 m=31
